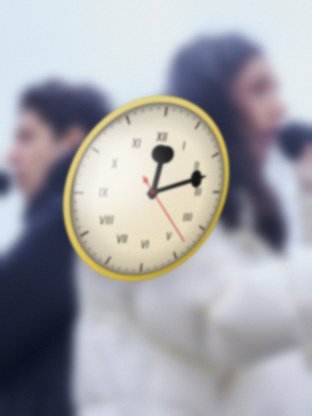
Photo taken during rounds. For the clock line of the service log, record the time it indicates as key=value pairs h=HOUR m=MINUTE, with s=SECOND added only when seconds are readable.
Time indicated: h=12 m=12 s=23
